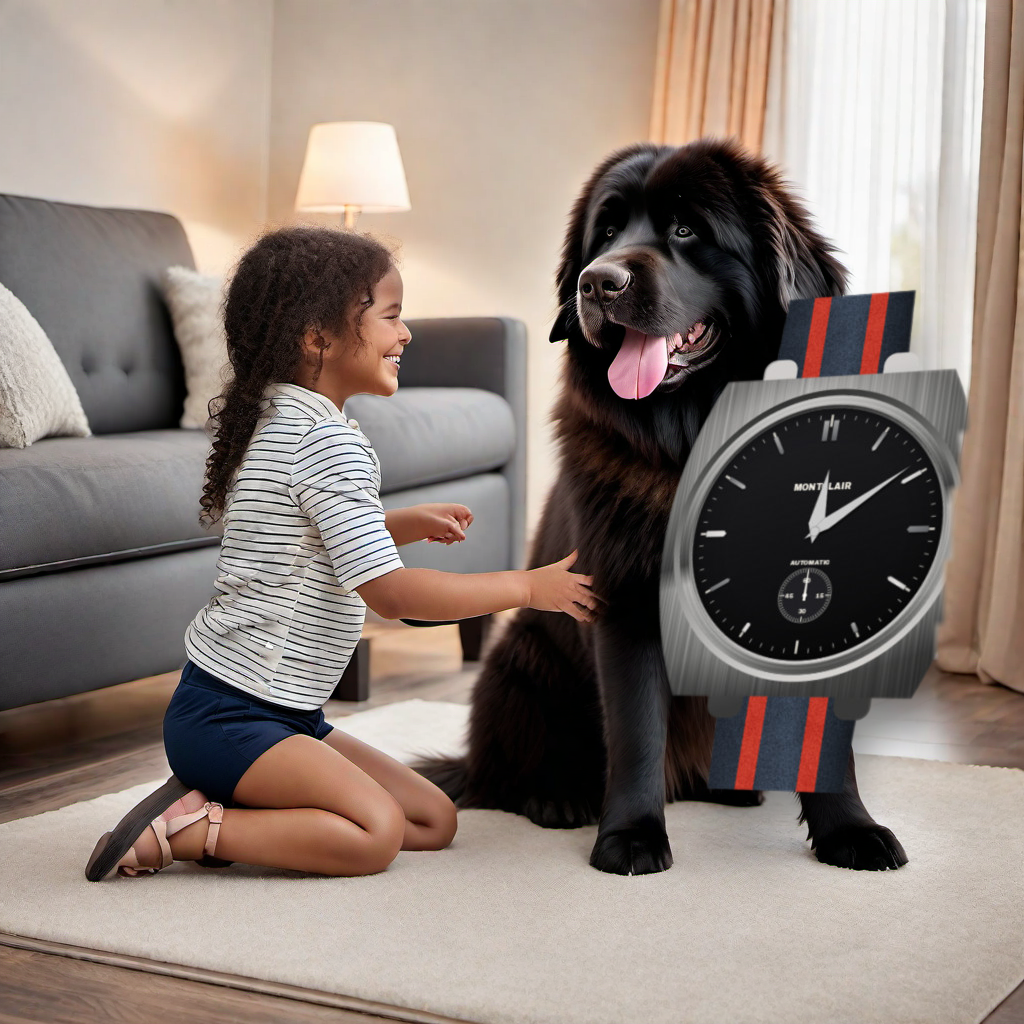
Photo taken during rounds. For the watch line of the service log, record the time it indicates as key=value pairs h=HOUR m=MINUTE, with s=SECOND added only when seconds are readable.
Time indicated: h=12 m=9
